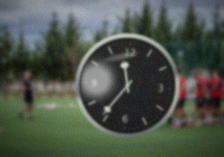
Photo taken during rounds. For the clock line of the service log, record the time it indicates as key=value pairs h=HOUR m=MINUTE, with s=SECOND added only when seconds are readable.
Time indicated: h=11 m=36
